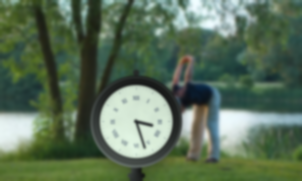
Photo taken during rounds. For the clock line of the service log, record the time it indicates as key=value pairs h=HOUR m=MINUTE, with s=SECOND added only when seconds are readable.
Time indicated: h=3 m=27
